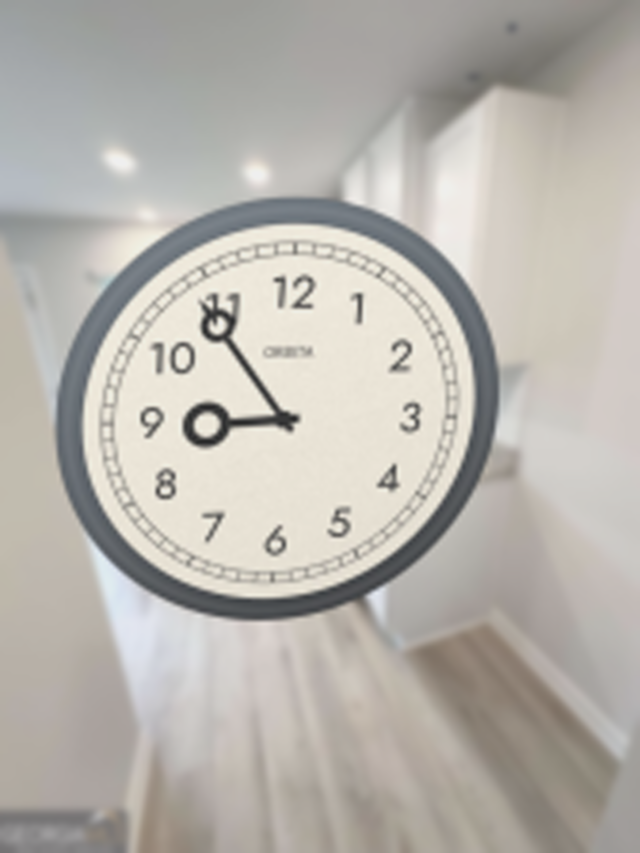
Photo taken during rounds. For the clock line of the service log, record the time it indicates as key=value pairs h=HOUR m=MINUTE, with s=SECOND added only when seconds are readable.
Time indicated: h=8 m=54
